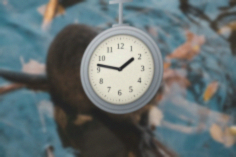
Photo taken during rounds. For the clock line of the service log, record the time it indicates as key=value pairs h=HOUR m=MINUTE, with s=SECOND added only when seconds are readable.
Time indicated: h=1 m=47
